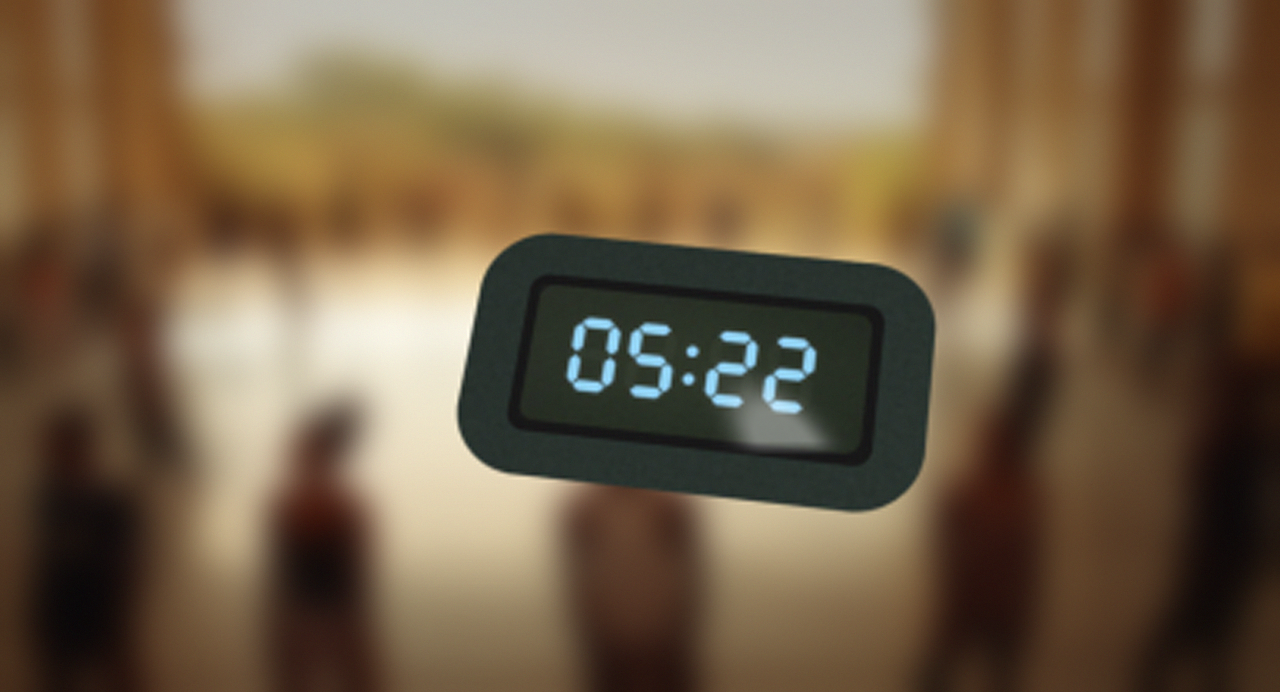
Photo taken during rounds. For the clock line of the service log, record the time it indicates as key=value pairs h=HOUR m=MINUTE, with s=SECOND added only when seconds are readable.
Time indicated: h=5 m=22
